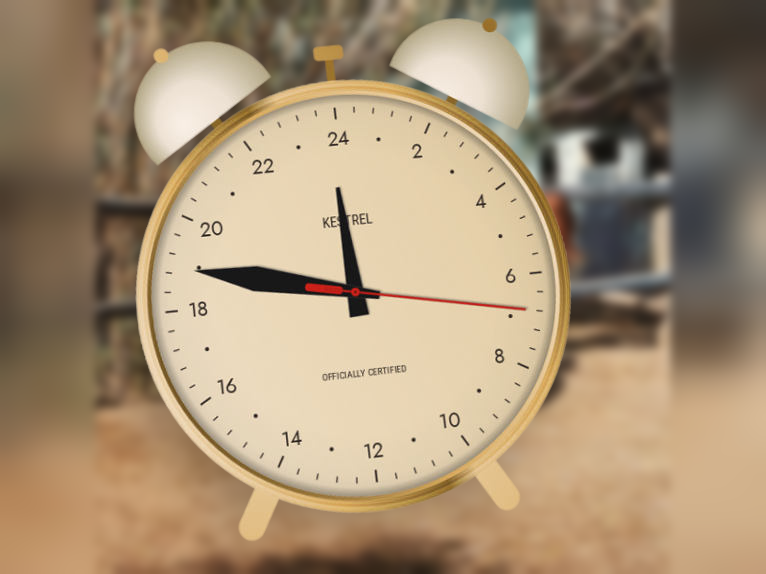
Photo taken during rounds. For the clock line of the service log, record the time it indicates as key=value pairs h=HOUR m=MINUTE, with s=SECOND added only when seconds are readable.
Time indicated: h=23 m=47 s=17
